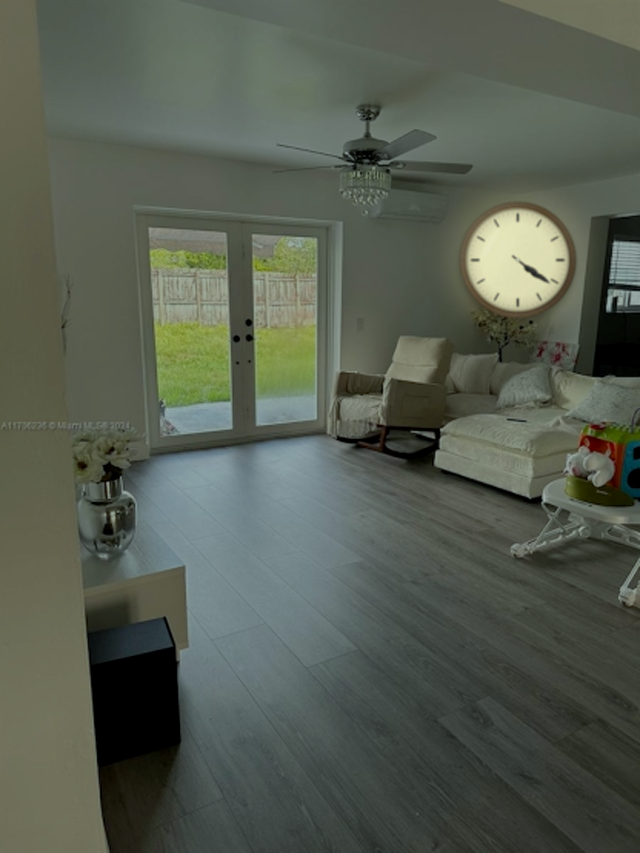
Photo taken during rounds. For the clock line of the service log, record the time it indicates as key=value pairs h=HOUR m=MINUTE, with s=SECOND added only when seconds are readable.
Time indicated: h=4 m=21
